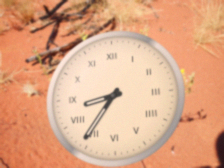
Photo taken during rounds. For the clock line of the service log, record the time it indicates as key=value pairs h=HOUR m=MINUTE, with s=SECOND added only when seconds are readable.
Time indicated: h=8 m=36
